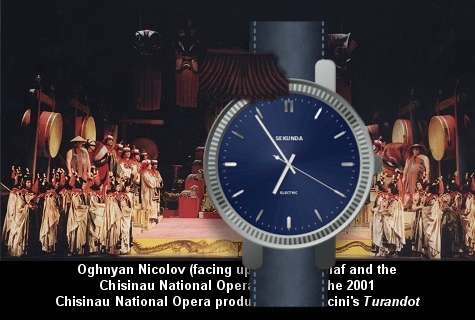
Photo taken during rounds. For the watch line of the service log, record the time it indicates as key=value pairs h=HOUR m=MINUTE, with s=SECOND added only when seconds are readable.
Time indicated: h=6 m=54 s=20
